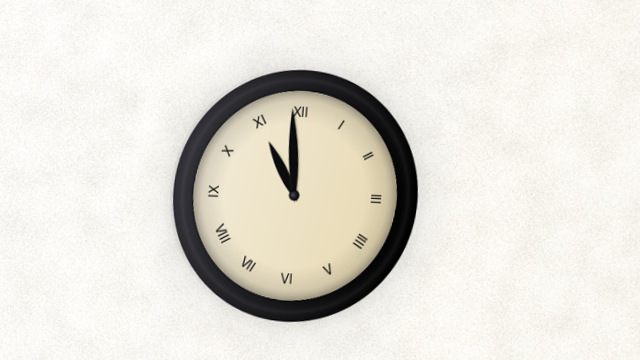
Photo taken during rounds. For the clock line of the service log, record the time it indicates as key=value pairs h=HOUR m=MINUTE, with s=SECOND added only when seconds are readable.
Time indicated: h=10 m=59
